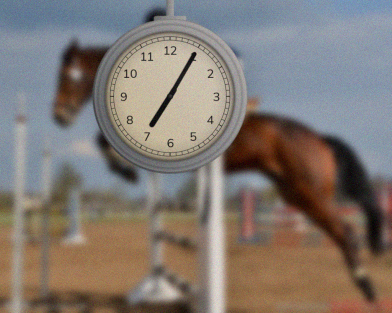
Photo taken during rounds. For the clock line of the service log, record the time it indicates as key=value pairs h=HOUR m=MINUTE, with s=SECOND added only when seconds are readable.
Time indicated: h=7 m=5
